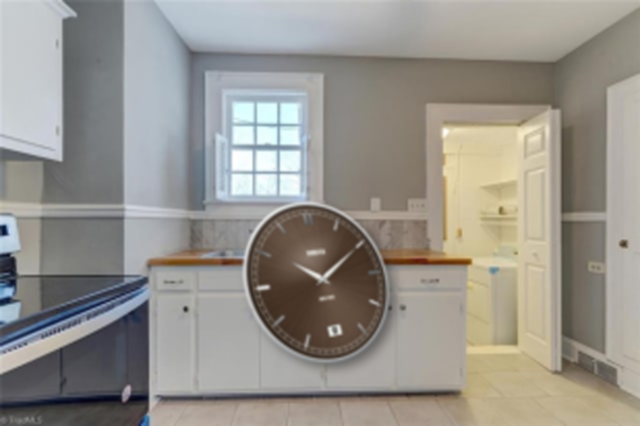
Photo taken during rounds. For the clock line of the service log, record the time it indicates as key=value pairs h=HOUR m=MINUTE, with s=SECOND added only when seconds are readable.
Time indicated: h=10 m=10
